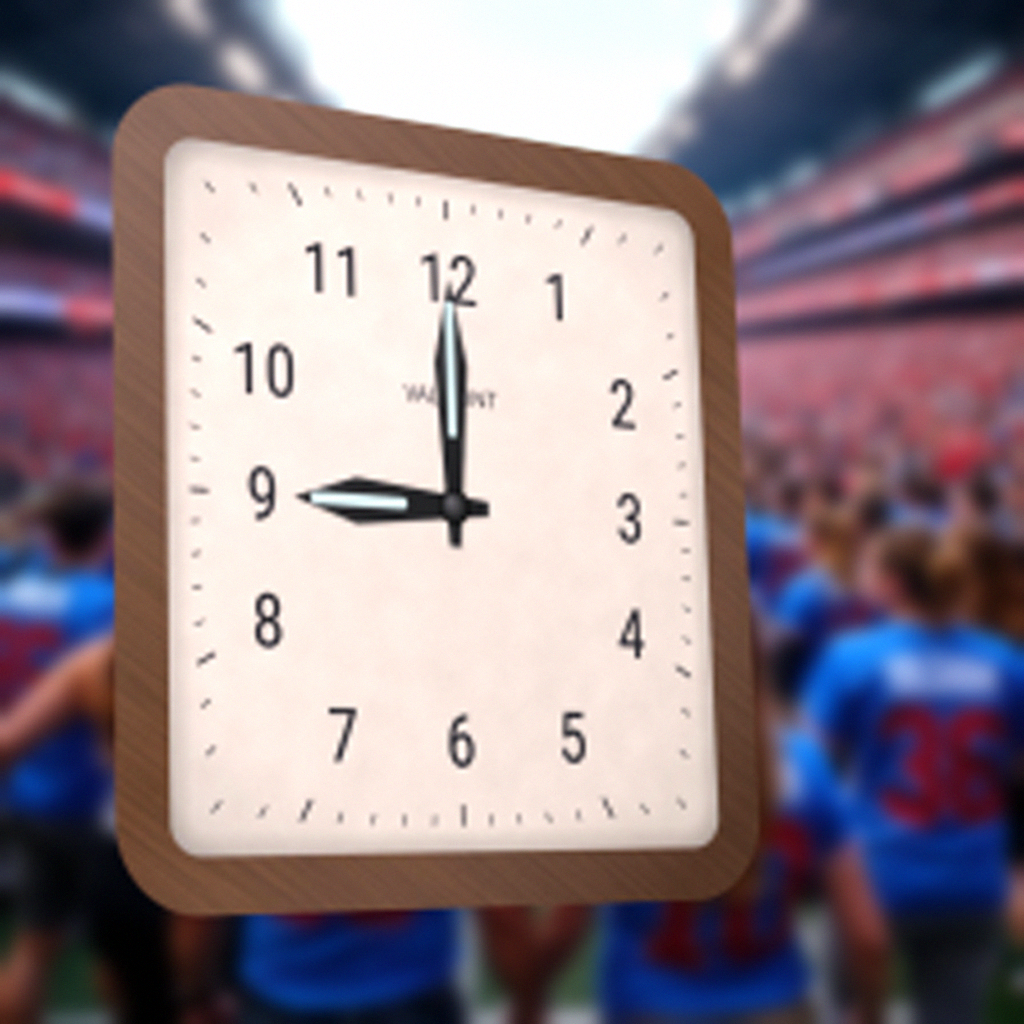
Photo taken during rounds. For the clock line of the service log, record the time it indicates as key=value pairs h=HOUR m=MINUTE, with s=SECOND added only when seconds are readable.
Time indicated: h=9 m=0
